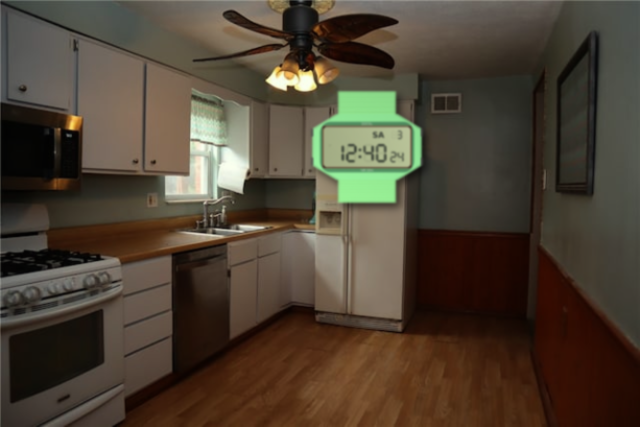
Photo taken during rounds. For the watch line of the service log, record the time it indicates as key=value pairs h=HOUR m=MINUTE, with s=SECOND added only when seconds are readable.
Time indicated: h=12 m=40 s=24
